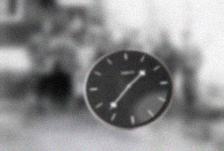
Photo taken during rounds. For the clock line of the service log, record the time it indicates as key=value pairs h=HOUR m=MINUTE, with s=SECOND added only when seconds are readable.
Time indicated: h=1 m=37
